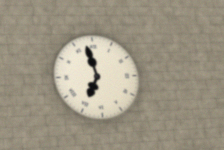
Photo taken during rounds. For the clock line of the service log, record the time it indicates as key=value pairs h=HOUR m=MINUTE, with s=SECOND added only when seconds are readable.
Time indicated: h=6 m=58
